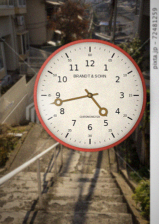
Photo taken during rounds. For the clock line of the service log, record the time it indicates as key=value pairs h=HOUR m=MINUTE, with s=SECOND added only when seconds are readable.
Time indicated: h=4 m=43
